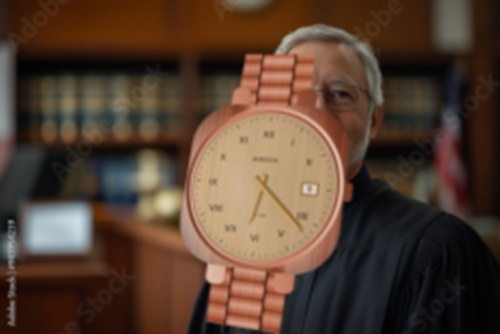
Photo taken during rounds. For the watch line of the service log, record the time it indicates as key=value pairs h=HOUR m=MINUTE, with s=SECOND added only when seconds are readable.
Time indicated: h=6 m=22
